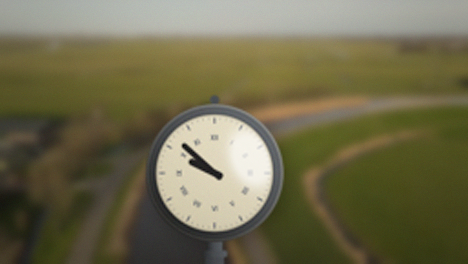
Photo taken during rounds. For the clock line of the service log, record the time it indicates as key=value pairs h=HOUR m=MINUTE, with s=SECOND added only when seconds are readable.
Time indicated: h=9 m=52
